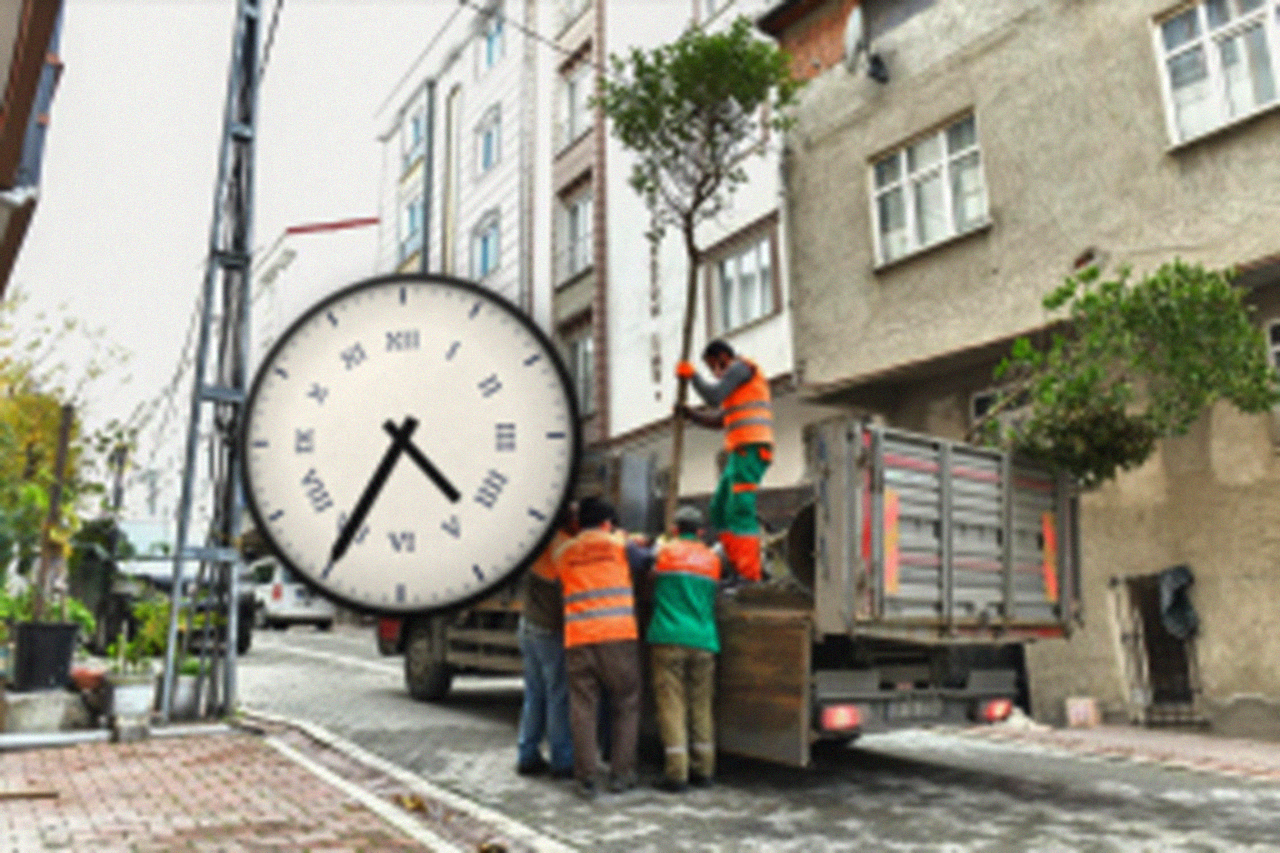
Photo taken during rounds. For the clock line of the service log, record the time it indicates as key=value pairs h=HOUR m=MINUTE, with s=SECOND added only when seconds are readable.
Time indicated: h=4 m=35
